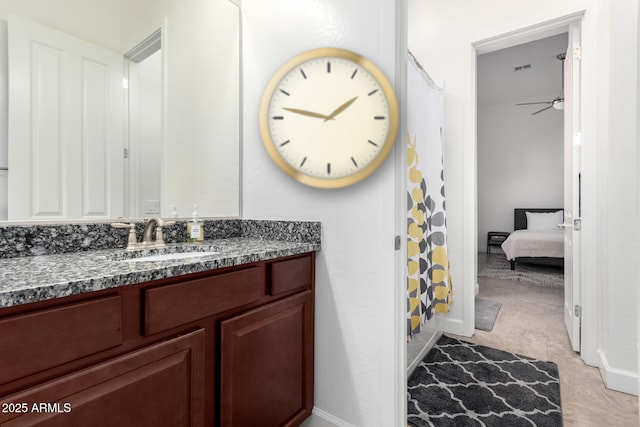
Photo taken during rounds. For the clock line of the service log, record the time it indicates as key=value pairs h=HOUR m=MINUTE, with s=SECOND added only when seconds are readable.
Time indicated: h=1 m=47
